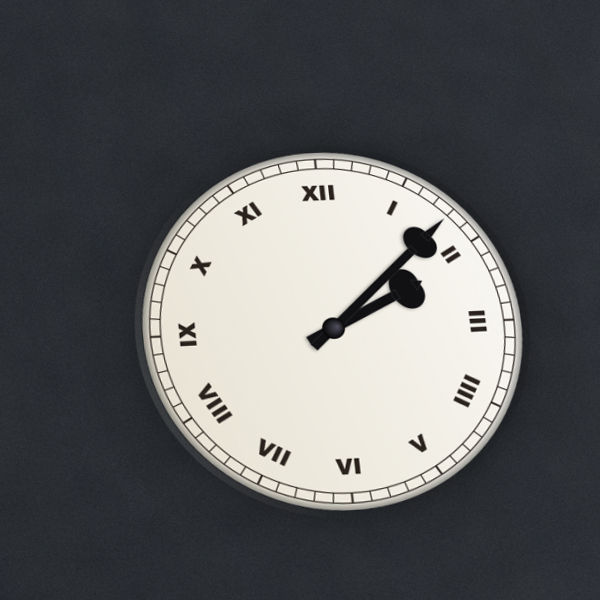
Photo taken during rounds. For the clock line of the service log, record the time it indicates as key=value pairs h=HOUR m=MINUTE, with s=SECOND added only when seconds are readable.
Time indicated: h=2 m=8
